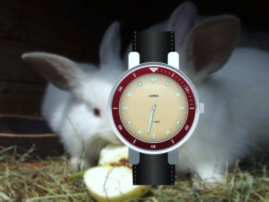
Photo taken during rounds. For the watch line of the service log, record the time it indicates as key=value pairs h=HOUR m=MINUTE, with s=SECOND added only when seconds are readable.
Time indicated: h=6 m=32
